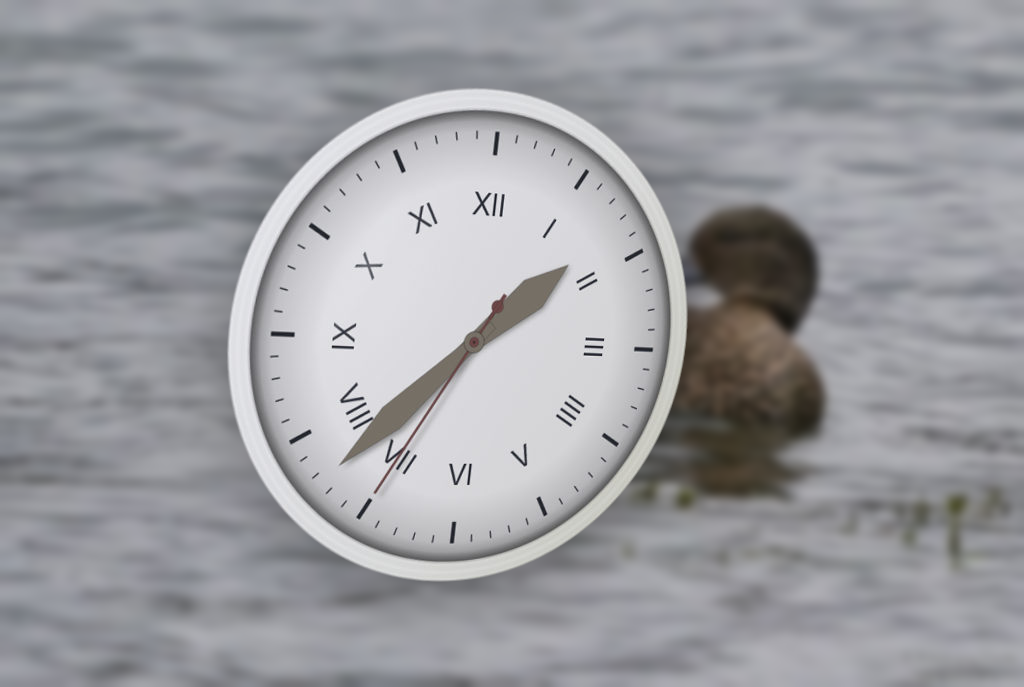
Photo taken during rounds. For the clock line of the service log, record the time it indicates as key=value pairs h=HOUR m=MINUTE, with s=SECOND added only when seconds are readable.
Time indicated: h=1 m=37 s=35
